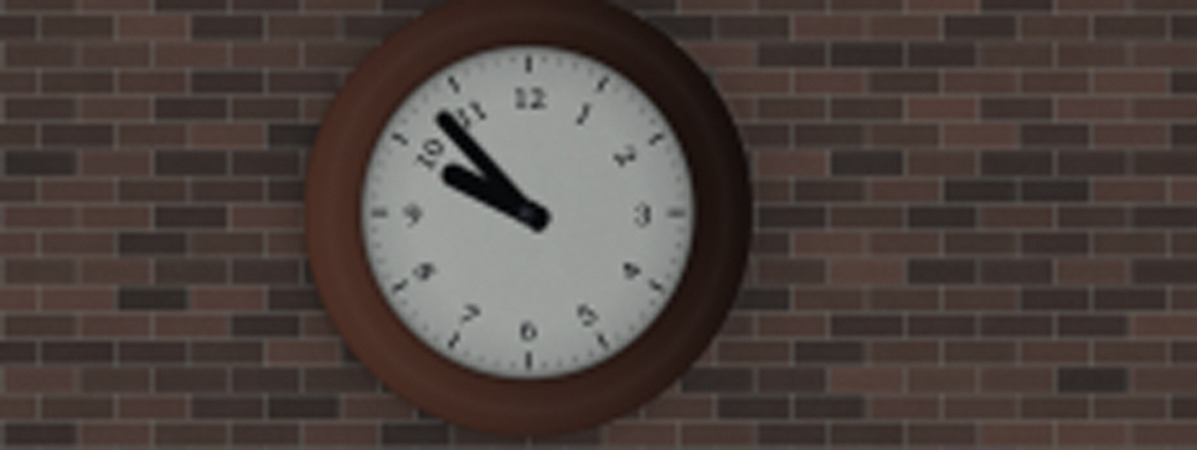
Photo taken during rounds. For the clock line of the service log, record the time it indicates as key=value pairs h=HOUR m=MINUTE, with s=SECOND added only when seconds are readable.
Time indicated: h=9 m=53
